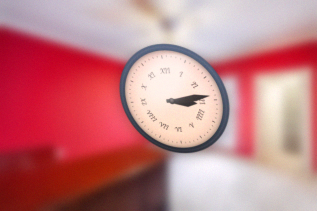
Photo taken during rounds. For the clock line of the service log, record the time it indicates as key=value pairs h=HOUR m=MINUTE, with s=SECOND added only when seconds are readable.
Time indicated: h=3 m=14
